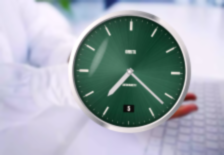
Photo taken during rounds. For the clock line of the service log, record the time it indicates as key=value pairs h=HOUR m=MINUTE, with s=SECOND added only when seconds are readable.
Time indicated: h=7 m=22
